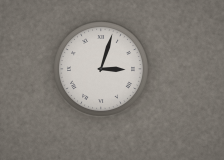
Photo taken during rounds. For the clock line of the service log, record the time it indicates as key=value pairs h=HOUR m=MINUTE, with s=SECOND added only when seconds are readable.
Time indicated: h=3 m=3
